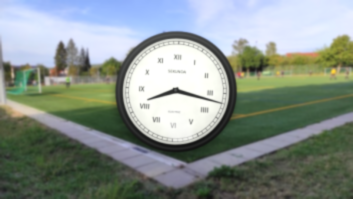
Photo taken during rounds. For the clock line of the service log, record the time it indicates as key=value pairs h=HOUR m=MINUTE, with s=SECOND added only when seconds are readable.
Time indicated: h=8 m=17
